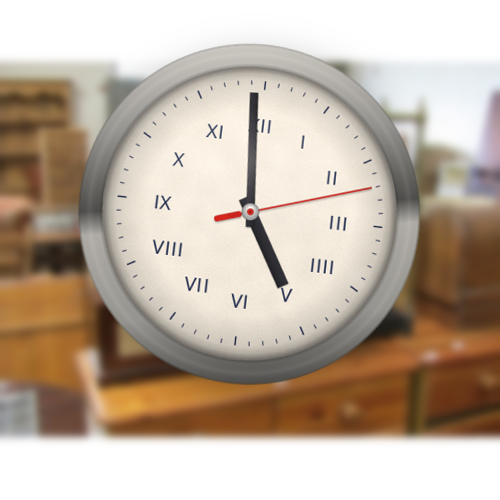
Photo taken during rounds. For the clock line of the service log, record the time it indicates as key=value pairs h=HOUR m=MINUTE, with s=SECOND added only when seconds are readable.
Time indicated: h=4 m=59 s=12
